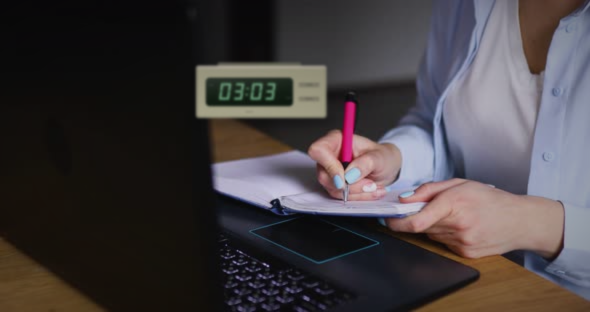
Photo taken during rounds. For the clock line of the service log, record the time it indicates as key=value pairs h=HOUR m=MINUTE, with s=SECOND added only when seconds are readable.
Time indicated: h=3 m=3
